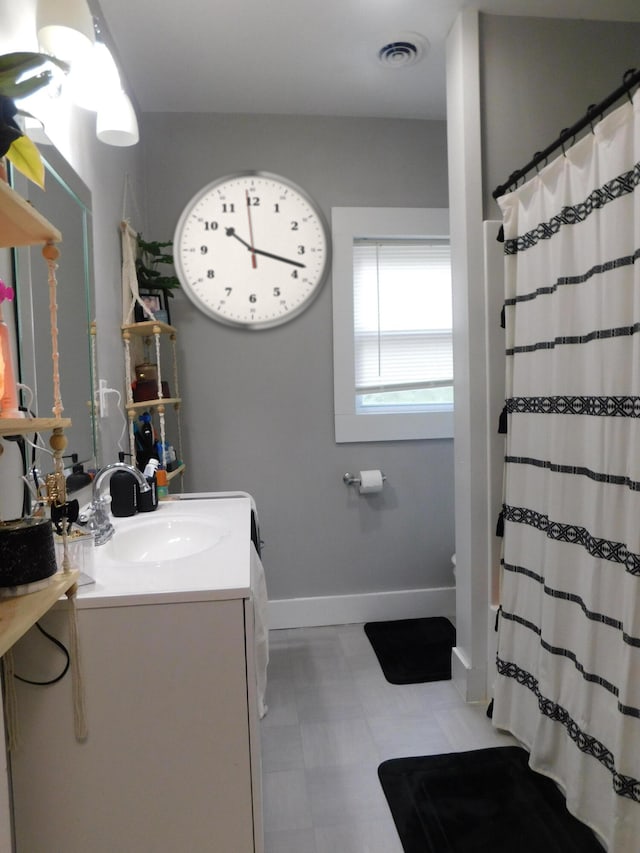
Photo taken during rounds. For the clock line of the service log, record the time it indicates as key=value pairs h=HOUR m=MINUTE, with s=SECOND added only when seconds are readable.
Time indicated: h=10 m=17 s=59
